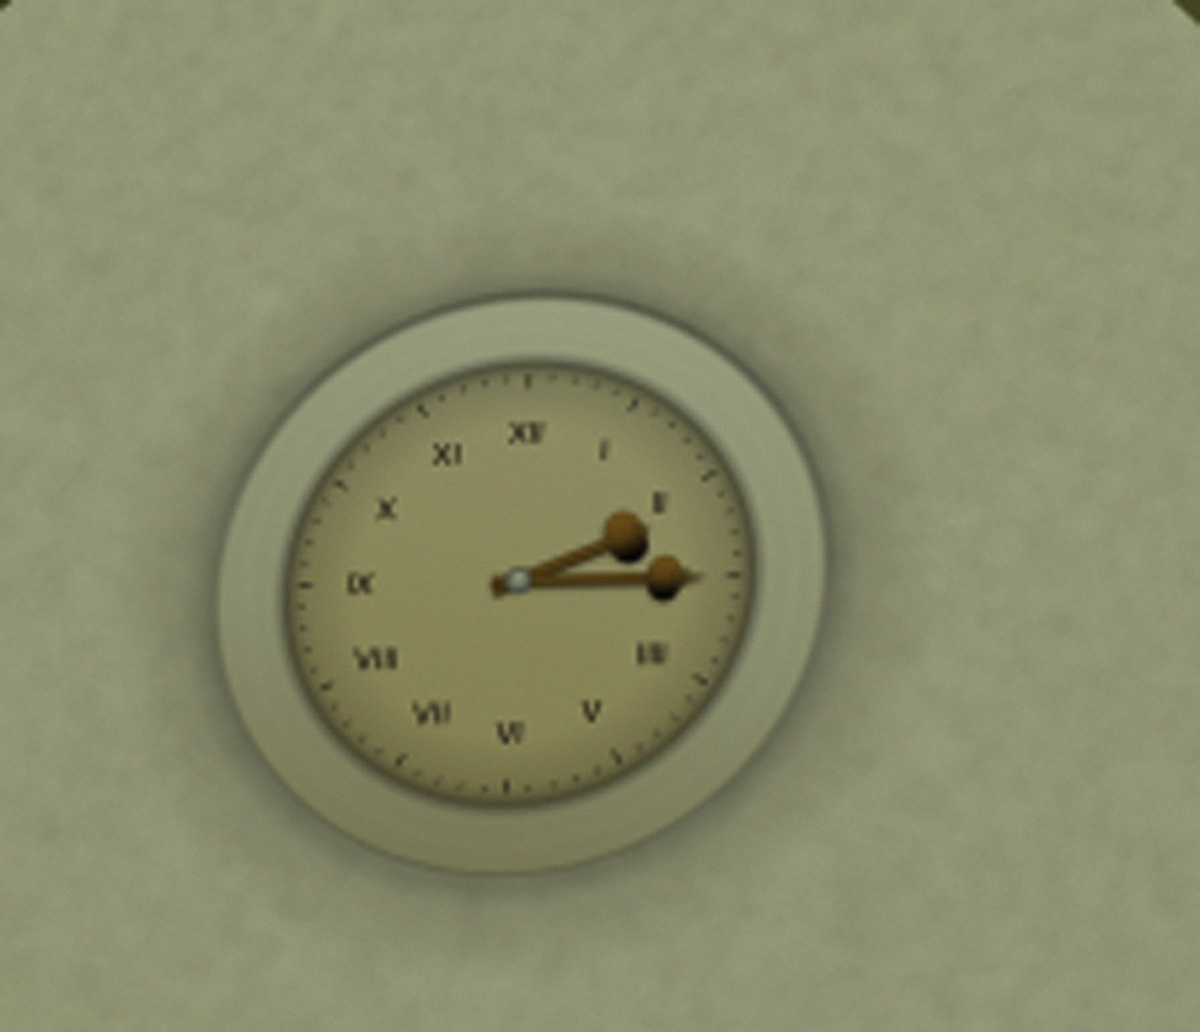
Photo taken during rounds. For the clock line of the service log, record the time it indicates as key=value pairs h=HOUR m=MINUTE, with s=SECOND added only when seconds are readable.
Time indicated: h=2 m=15
